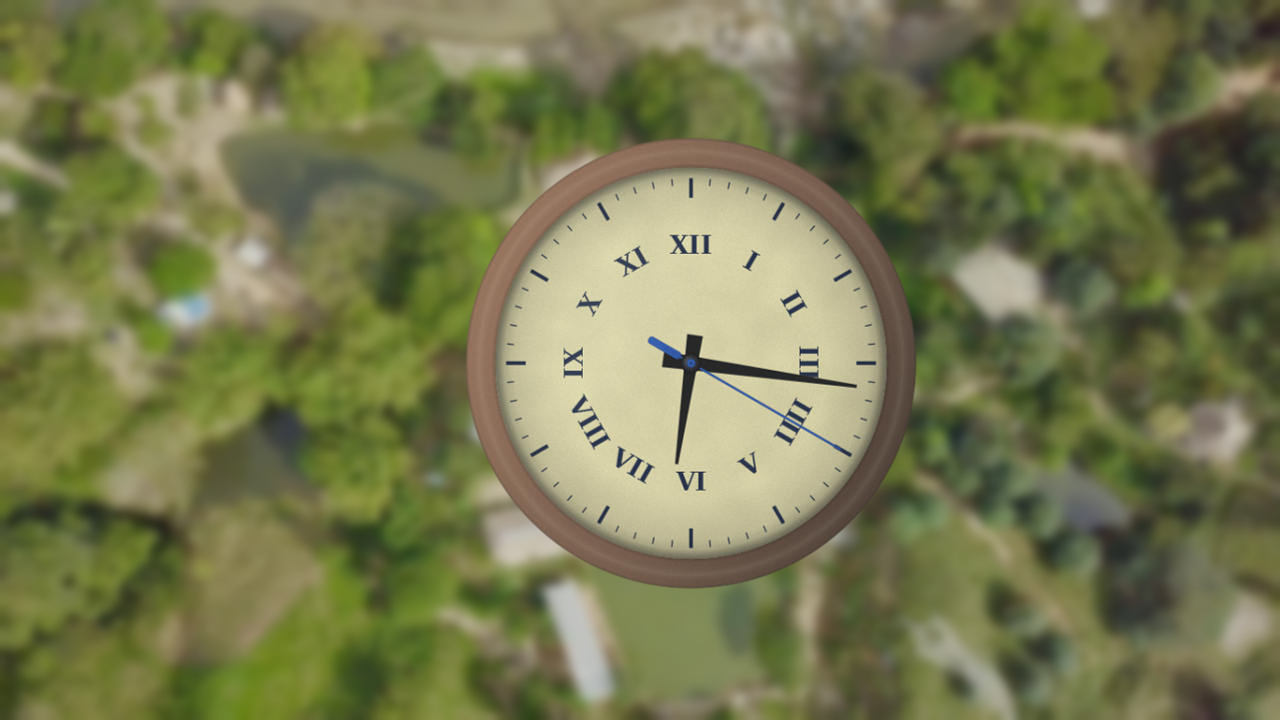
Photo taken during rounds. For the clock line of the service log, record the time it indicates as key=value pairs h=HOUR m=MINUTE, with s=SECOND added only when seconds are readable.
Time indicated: h=6 m=16 s=20
